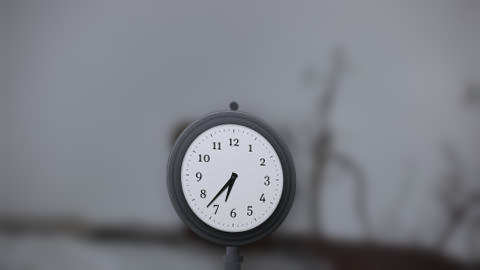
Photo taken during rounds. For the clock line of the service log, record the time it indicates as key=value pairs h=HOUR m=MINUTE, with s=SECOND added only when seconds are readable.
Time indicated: h=6 m=37
